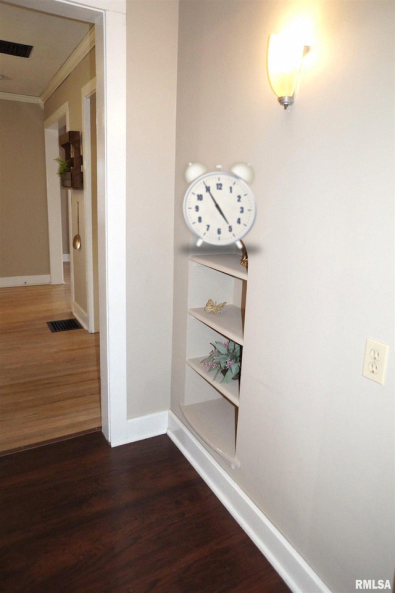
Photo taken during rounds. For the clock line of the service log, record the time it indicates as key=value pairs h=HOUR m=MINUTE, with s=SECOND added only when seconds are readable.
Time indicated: h=4 m=55
